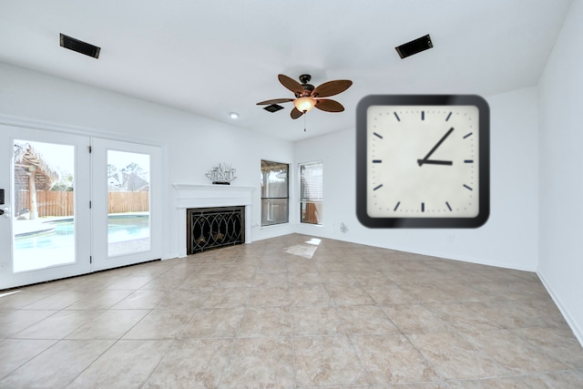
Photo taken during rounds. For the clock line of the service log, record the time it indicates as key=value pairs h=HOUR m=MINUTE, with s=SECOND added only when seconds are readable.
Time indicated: h=3 m=7
